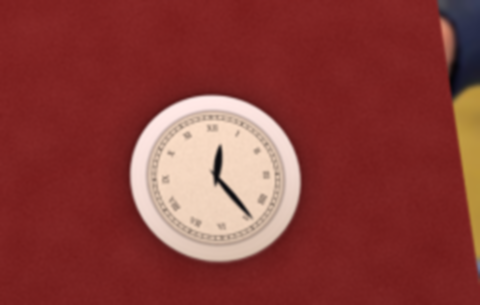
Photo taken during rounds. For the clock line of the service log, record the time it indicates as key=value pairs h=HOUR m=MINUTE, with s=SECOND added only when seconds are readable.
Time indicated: h=12 m=24
